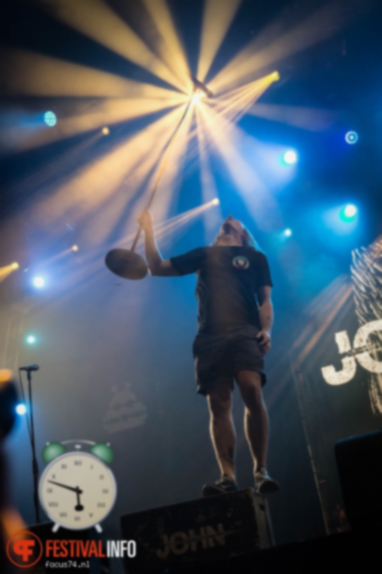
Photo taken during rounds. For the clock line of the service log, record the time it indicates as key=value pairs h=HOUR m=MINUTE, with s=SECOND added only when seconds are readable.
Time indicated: h=5 m=48
